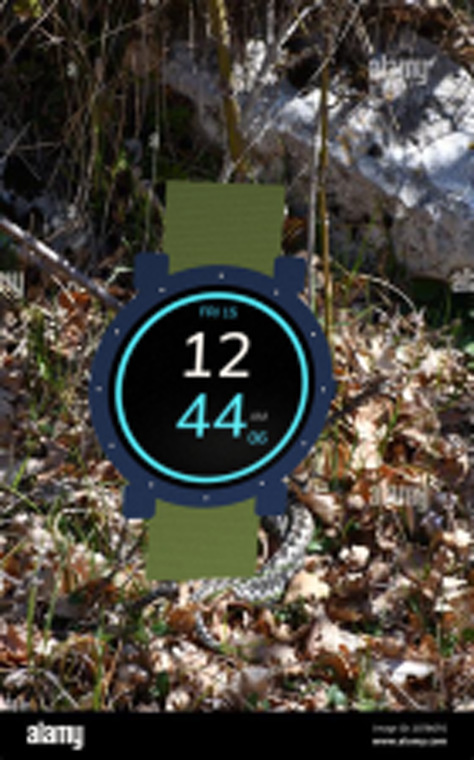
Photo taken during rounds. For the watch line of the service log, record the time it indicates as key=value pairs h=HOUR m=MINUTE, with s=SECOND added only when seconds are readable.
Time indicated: h=12 m=44
